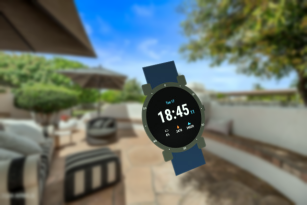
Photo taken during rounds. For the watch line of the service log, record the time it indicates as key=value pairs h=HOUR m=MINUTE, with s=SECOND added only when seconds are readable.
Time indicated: h=18 m=45
